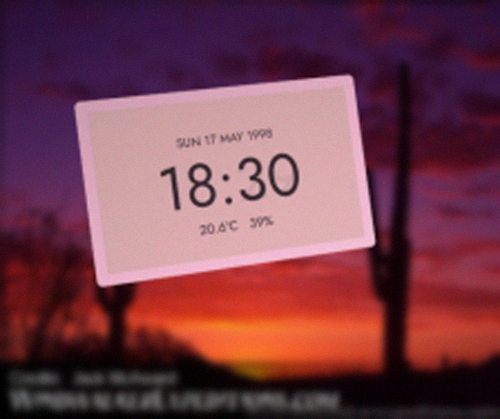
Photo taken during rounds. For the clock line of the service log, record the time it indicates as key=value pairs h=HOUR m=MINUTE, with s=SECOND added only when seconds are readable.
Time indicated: h=18 m=30
